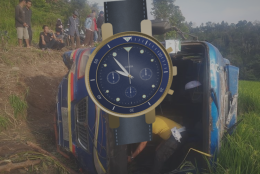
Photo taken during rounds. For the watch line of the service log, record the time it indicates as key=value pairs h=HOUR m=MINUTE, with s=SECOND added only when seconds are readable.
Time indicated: h=9 m=54
